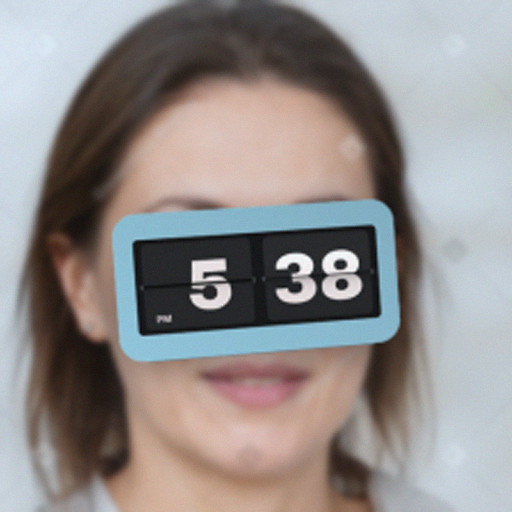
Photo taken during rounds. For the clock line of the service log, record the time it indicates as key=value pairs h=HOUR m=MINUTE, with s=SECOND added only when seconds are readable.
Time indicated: h=5 m=38
